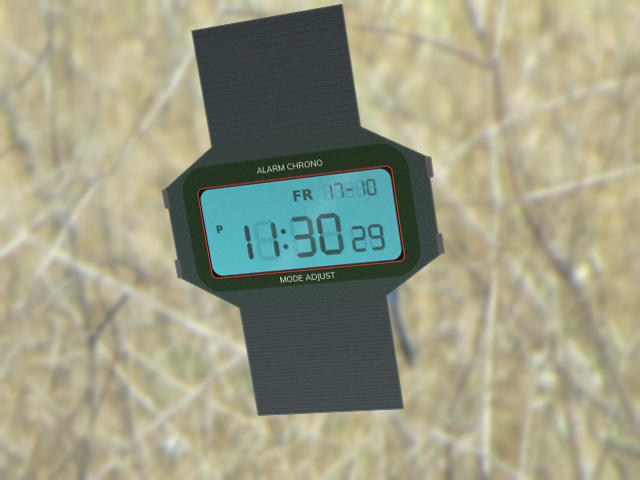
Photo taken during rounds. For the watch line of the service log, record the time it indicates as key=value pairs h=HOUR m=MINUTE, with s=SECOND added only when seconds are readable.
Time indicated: h=11 m=30 s=29
